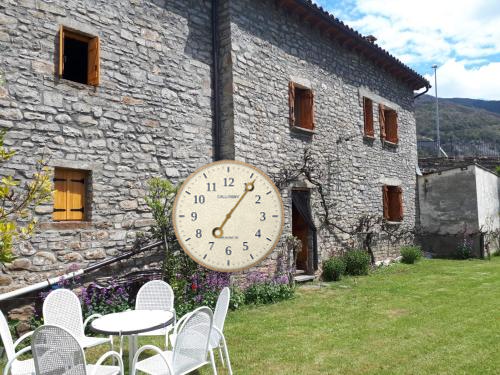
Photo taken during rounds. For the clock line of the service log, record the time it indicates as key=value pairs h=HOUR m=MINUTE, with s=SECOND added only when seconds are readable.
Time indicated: h=7 m=6
